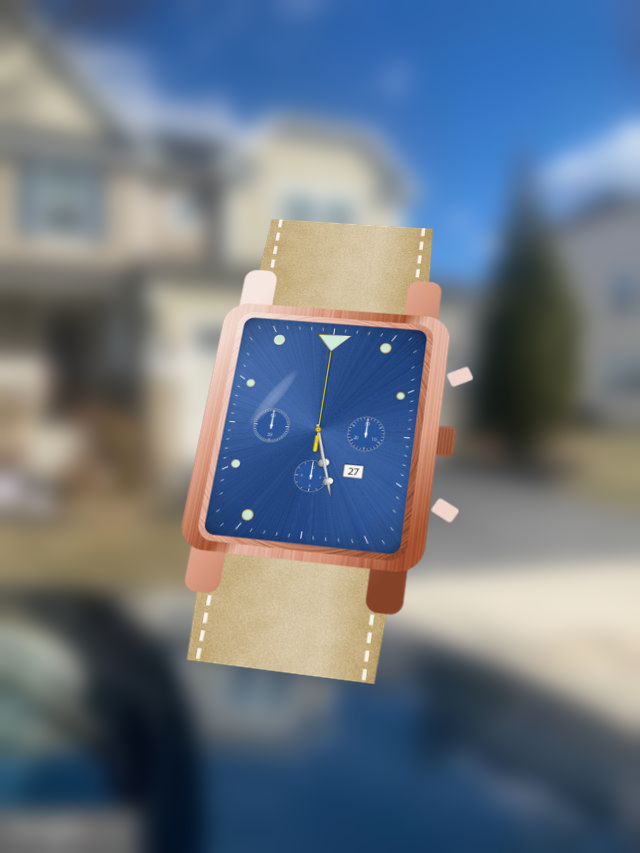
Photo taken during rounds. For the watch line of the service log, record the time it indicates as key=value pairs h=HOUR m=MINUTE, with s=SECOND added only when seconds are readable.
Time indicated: h=5 m=27
